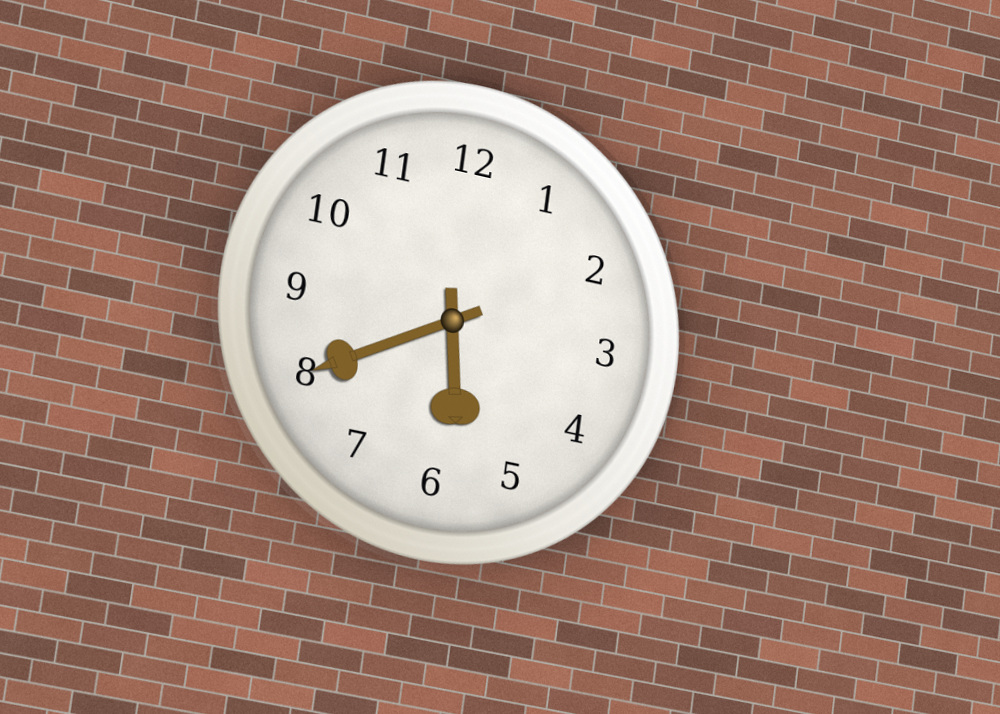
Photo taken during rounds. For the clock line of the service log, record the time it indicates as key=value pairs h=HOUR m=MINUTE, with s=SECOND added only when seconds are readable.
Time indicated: h=5 m=40
